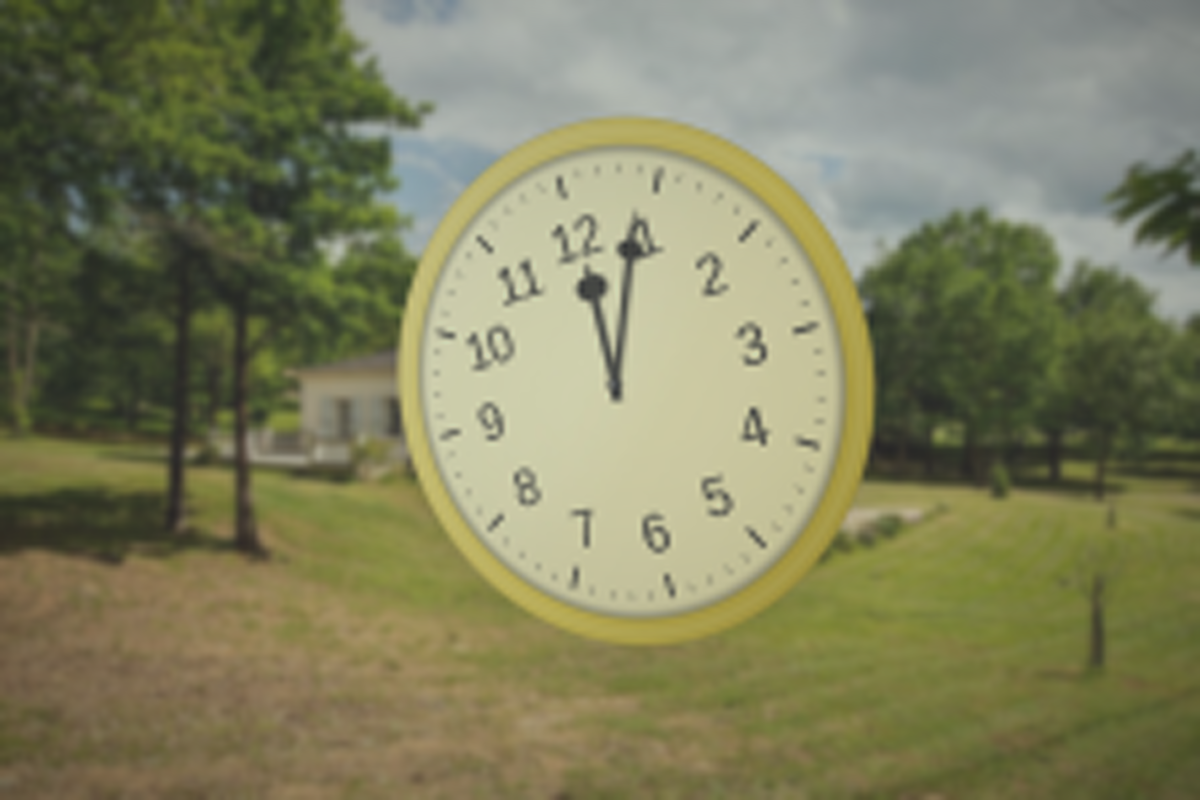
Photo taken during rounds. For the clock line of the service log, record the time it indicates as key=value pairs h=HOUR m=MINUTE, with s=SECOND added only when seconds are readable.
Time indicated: h=12 m=4
